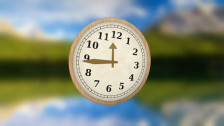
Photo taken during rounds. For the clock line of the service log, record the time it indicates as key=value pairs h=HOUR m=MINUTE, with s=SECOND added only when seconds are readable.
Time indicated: h=11 m=44
